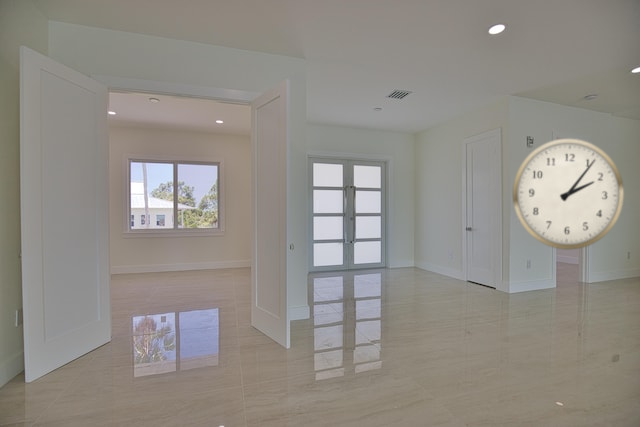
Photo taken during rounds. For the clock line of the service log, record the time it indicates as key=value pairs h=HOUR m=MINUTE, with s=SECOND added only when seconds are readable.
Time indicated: h=2 m=6
